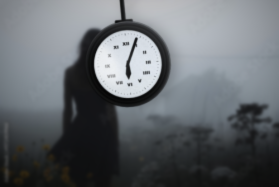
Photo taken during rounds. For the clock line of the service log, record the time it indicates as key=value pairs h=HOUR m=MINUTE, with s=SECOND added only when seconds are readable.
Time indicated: h=6 m=4
